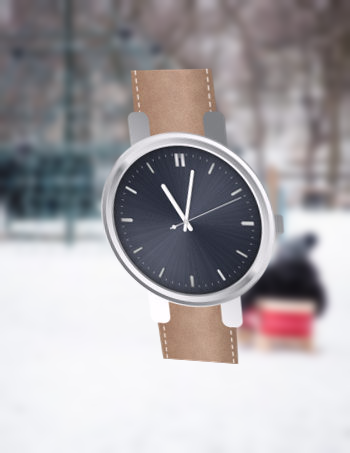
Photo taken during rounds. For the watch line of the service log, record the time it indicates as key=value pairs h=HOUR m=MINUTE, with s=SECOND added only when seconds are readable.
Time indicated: h=11 m=2 s=11
